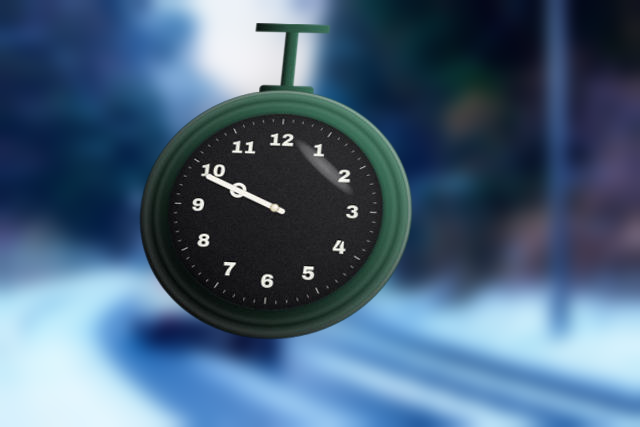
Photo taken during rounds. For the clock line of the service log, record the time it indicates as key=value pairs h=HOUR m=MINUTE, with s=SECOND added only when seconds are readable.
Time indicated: h=9 m=49
